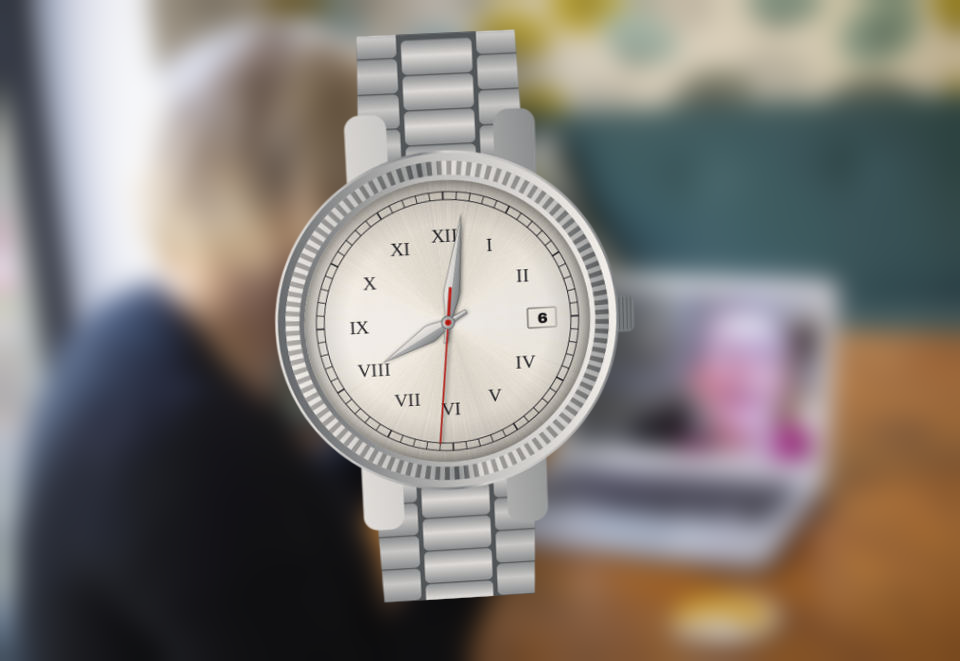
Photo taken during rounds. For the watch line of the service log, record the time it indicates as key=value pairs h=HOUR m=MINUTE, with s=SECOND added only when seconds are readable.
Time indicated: h=8 m=1 s=31
